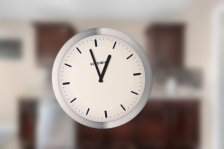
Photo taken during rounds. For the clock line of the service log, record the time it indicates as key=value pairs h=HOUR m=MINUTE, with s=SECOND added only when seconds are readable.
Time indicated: h=12 m=58
